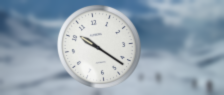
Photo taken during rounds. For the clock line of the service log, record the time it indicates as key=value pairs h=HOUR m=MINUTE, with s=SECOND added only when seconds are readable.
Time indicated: h=10 m=22
